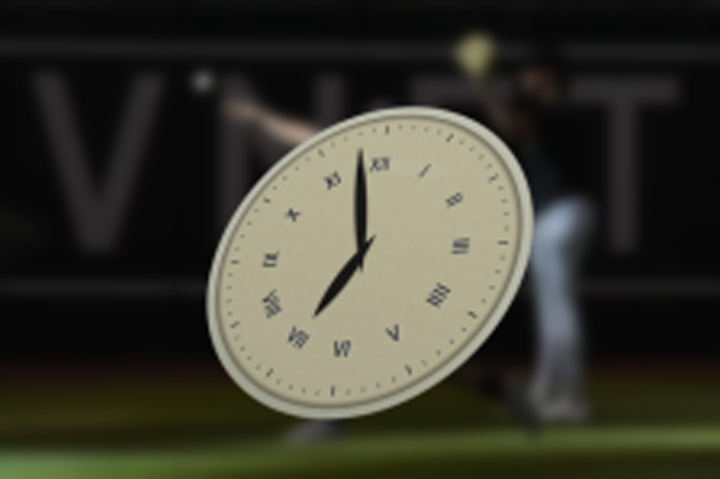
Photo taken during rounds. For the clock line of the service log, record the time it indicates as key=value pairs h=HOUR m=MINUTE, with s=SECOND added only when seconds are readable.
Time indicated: h=6 m=58
